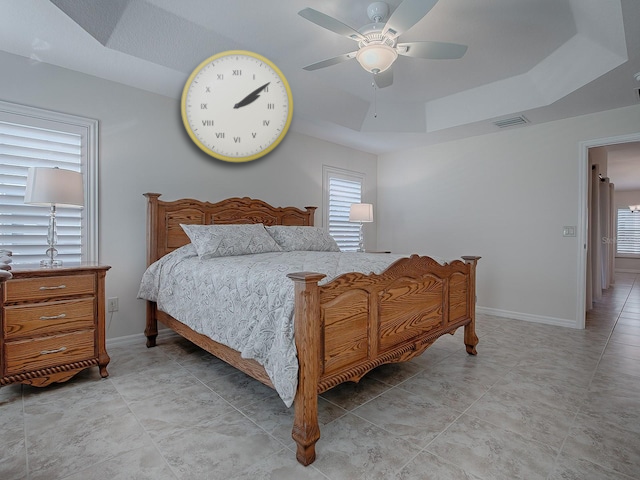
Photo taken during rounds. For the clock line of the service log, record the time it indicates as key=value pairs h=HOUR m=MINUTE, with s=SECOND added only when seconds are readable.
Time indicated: h=2 m=9
